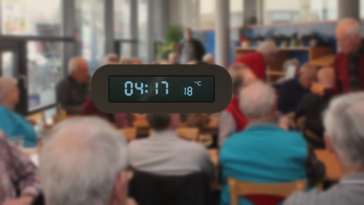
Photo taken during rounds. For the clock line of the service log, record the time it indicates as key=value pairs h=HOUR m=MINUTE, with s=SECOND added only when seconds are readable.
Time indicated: h=4 m=17
